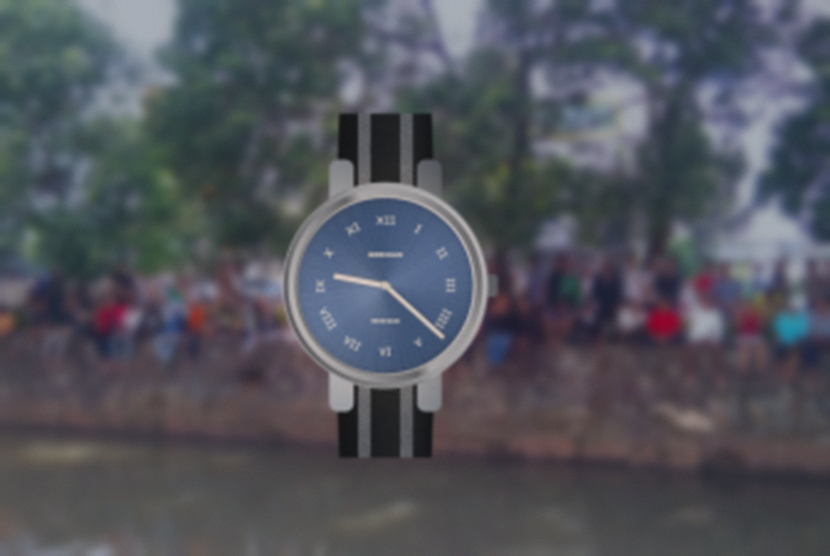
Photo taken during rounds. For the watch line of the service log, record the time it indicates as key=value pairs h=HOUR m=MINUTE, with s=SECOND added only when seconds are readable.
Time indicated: h=9 m=22
